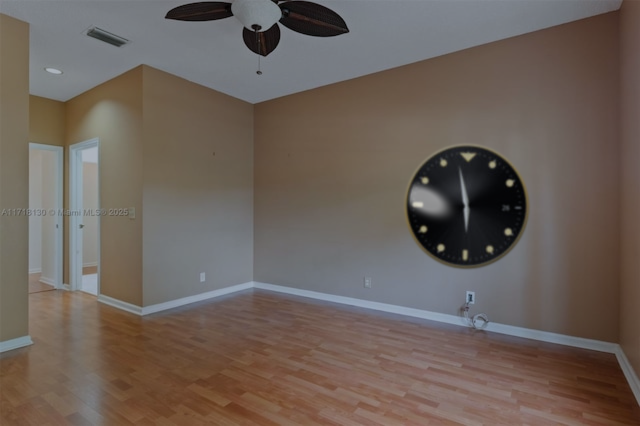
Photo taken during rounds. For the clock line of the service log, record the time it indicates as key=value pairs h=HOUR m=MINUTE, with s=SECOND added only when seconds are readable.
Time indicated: h=5 m=58
